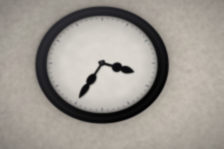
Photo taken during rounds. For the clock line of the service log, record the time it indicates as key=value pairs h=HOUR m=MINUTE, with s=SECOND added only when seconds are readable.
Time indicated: h=3 m=35
